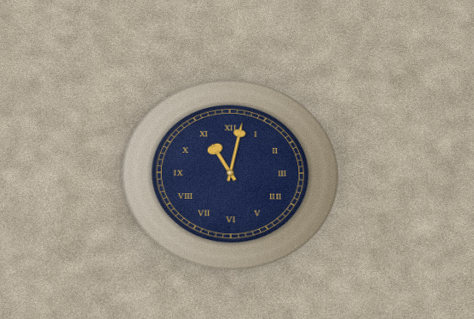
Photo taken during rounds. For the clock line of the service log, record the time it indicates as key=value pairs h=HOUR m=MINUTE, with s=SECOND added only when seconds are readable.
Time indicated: h=11 m=2
